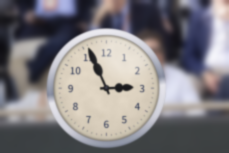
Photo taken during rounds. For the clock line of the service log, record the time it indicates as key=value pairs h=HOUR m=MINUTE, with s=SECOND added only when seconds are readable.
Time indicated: h=2 m=56
